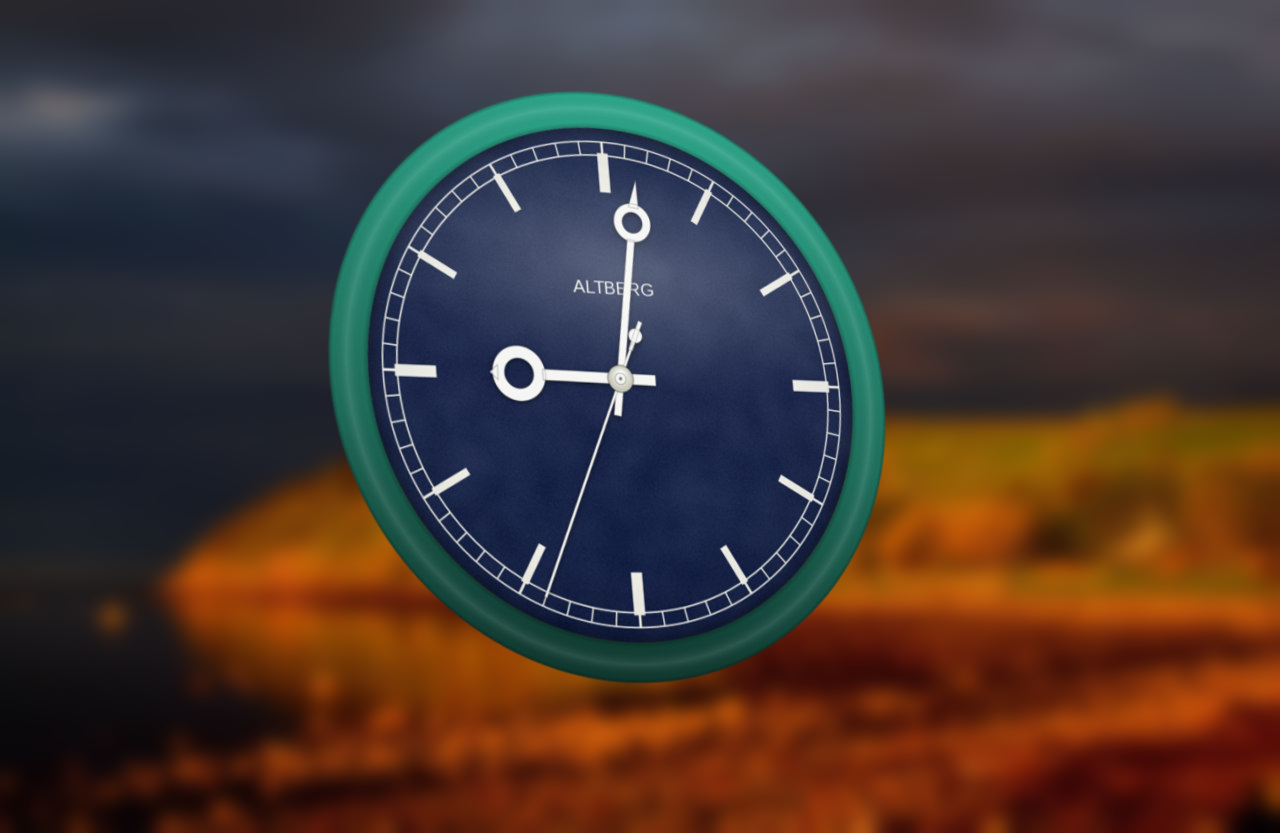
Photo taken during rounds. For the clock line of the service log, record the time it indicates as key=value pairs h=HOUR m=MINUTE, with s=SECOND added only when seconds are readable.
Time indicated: h=9 m=1 s=34
